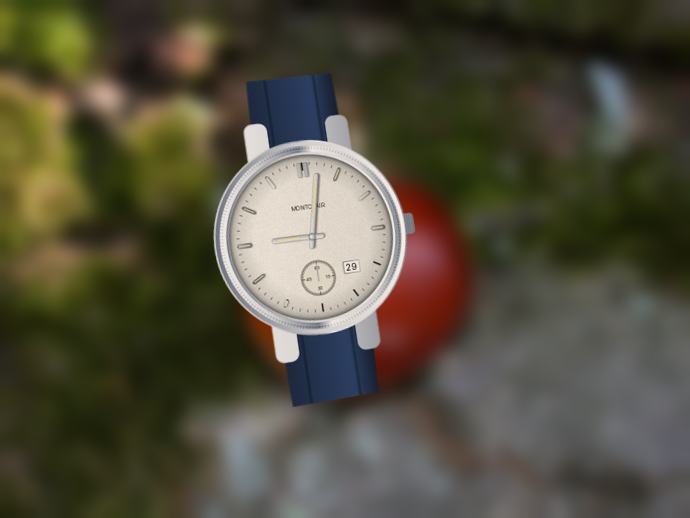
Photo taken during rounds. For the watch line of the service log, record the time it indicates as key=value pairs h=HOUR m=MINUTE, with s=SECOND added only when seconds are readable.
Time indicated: h=9 m=2
